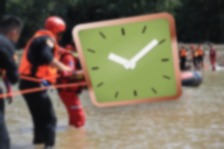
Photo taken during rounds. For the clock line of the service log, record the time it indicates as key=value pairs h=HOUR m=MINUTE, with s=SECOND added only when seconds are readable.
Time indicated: h=10 m=9
